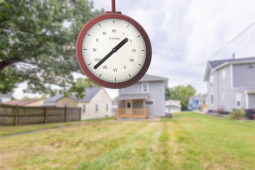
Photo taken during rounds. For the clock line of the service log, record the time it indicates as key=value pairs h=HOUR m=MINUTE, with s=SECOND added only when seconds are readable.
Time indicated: h=1 m=38
